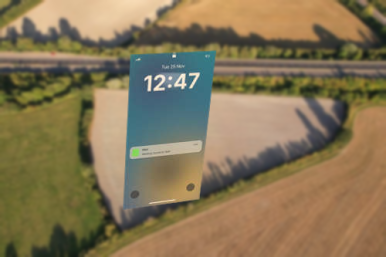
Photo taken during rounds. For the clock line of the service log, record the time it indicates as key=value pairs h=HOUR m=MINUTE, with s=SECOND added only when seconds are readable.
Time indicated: h=12 m=47
